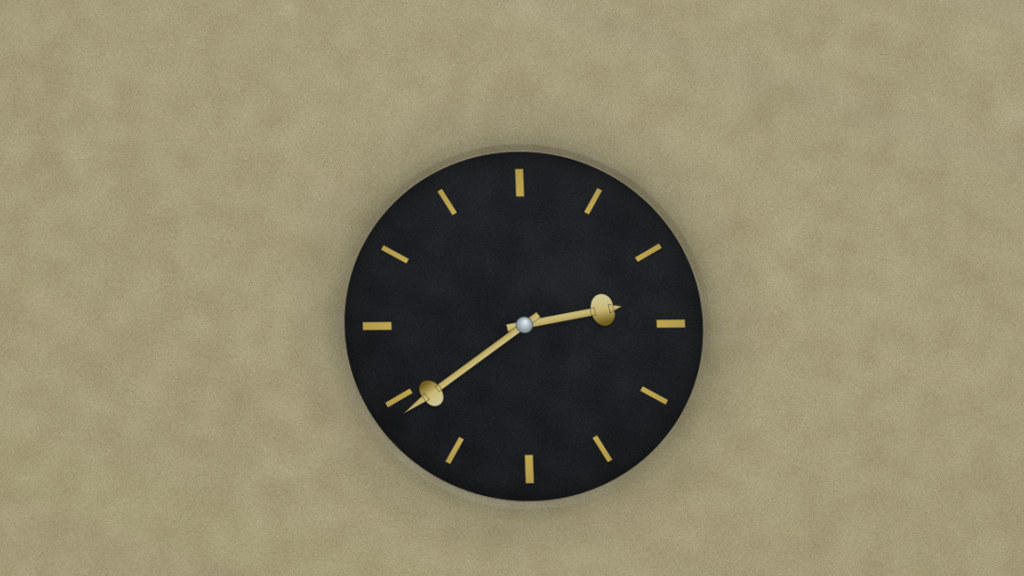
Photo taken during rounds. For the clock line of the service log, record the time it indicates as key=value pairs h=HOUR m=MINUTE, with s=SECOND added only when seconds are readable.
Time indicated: h=2 m=39
